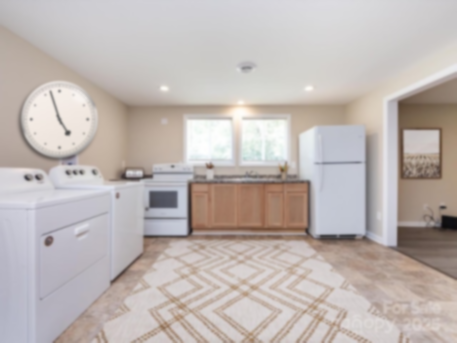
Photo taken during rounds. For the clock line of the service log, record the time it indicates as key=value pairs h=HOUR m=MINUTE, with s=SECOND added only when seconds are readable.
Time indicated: h=4 m=57
